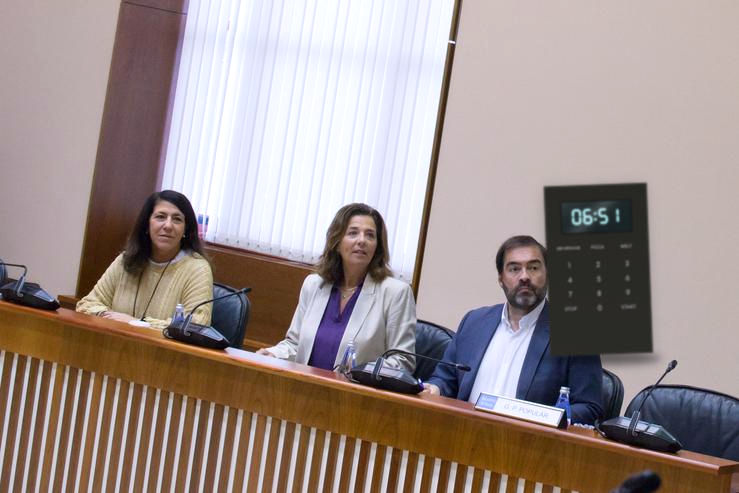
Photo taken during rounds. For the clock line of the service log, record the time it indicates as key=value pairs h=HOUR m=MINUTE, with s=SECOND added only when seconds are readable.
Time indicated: h=6 m=51
